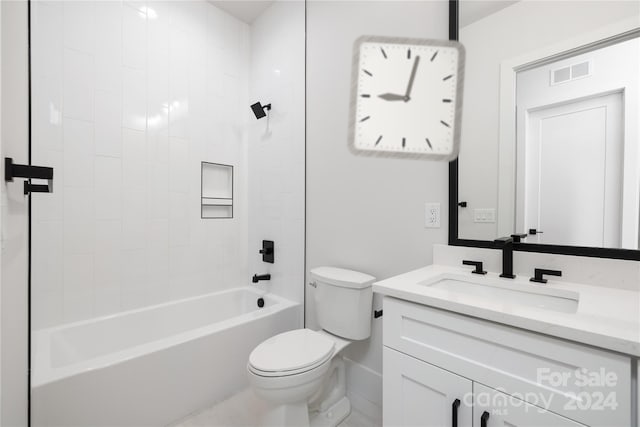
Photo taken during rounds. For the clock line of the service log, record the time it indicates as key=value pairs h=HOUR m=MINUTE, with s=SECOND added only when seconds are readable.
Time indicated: h=9 m=2
